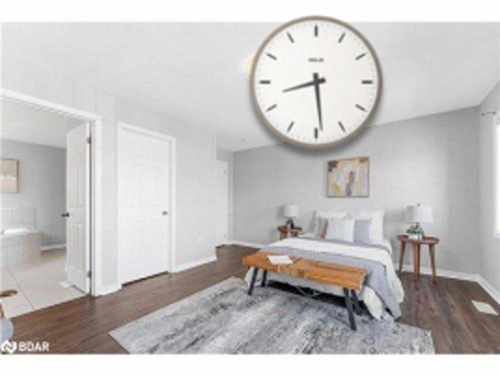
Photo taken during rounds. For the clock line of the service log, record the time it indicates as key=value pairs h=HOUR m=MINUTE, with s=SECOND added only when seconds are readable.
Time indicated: h=8 m=29
